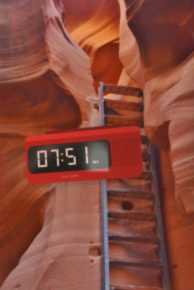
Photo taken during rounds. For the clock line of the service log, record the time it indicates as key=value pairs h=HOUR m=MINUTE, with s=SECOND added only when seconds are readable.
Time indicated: h=7 m=51
